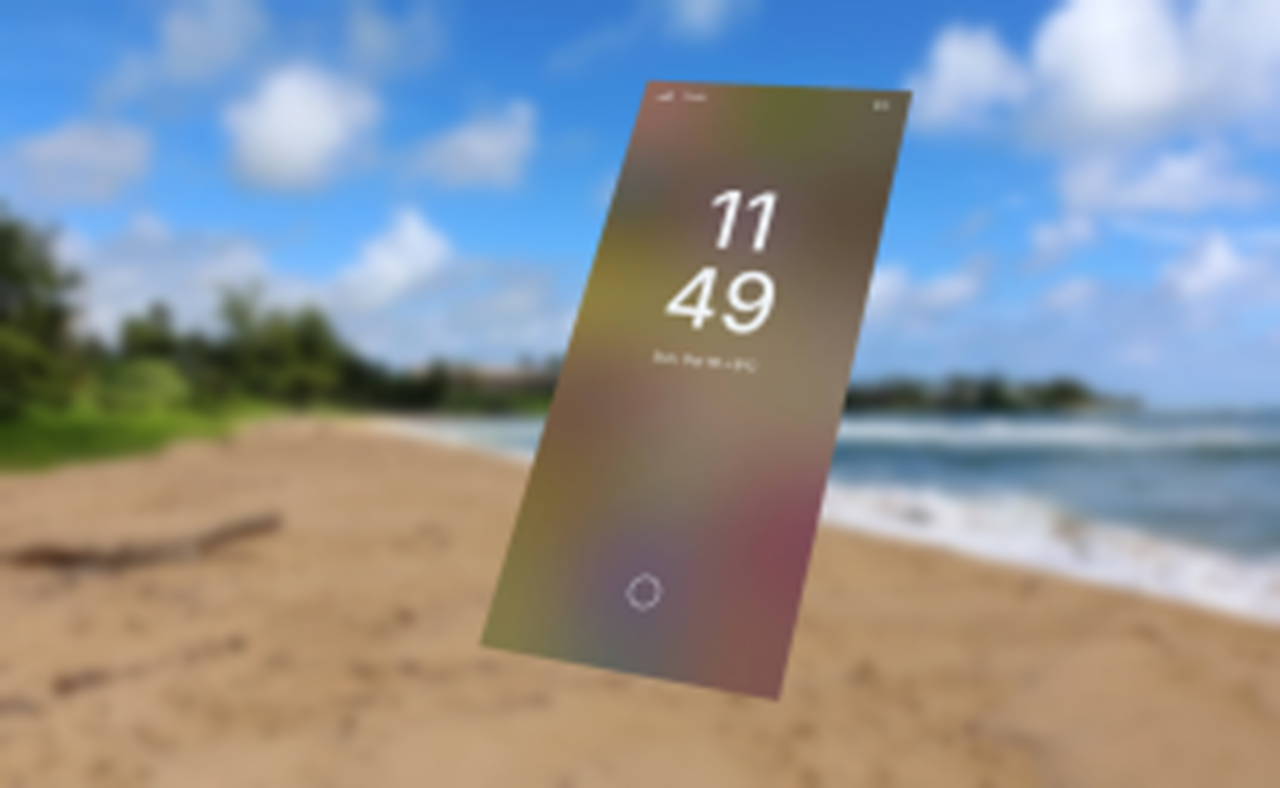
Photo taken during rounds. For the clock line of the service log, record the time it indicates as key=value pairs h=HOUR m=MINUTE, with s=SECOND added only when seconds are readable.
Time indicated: h=11 m=49
